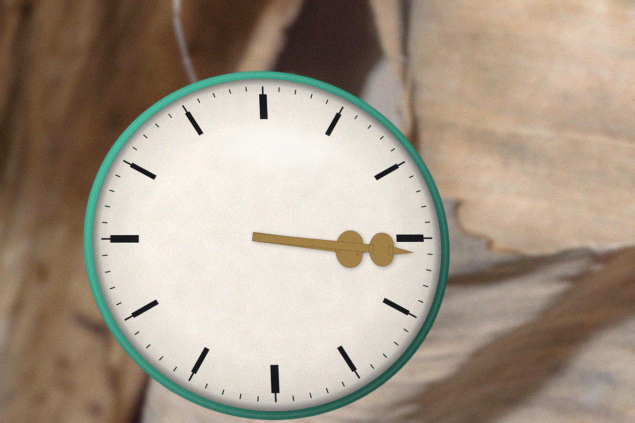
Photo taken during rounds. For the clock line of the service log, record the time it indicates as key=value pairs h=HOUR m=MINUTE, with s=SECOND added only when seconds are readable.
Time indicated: h=3 m=16
